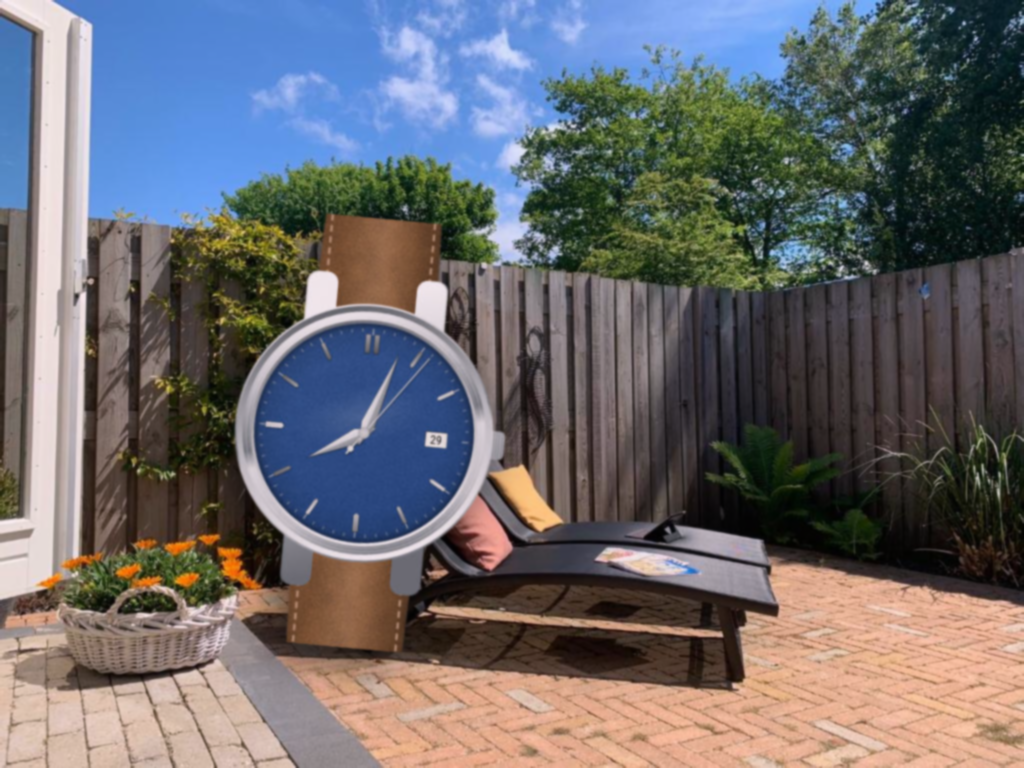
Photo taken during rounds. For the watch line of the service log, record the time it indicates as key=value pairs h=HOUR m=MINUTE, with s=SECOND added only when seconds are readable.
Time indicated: h=8 m=3 s=6
